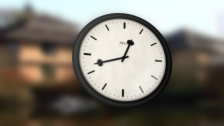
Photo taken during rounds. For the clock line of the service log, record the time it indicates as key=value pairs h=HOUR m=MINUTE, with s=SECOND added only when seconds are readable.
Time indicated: h=12 m=42
